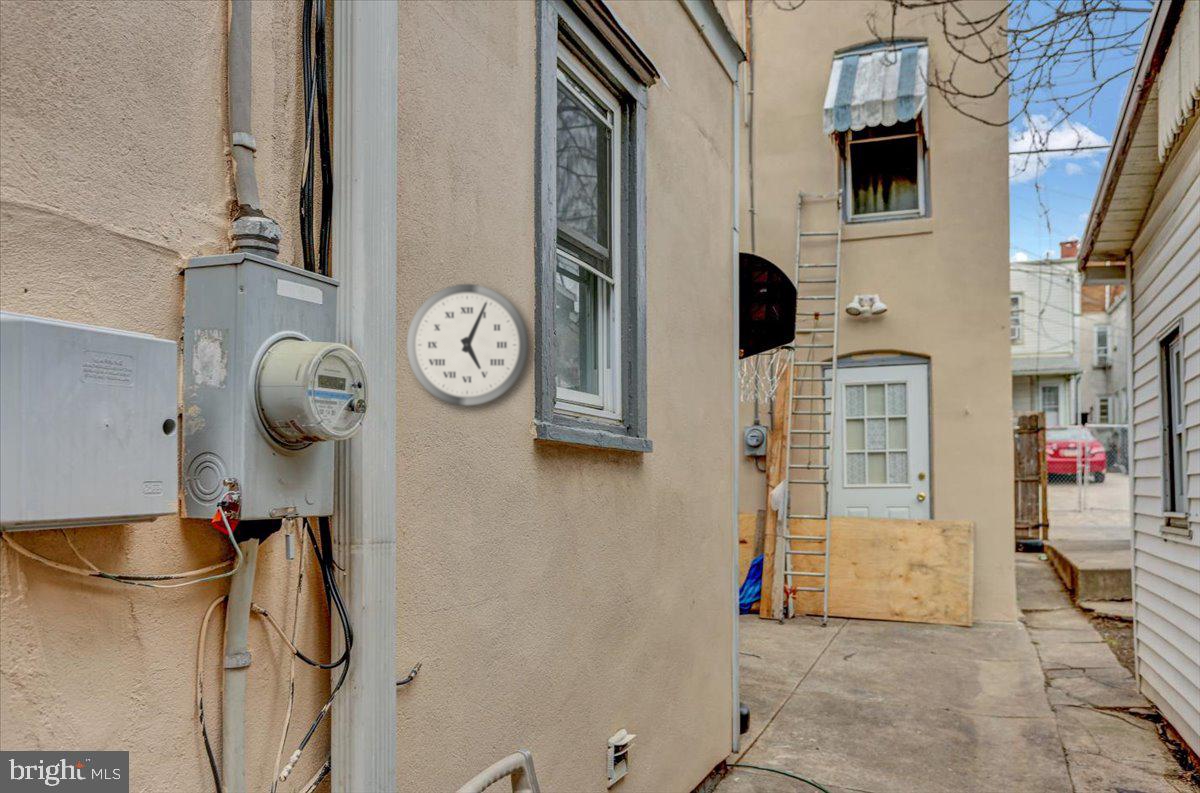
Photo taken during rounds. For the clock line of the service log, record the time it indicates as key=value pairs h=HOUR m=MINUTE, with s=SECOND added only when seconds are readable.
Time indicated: h=5 m=4
